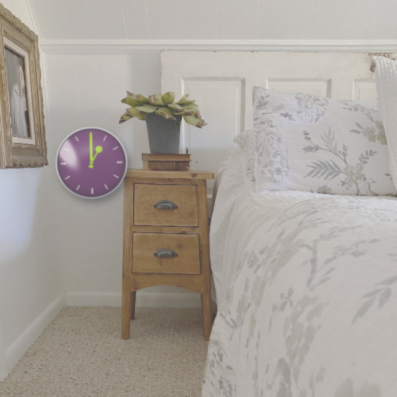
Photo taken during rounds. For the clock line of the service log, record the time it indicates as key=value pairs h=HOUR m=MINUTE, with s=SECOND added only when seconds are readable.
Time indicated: h=1 m=0
